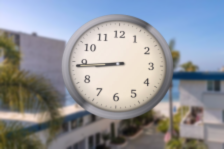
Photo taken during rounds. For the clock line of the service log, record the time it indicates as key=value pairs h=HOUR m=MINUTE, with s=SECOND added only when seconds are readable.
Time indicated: h=8 m=44
